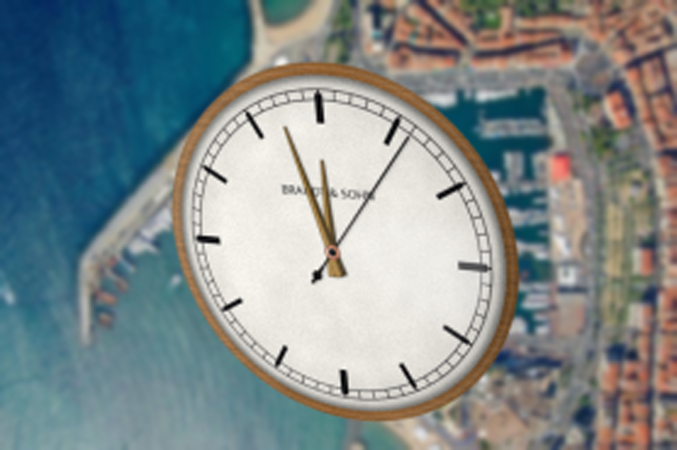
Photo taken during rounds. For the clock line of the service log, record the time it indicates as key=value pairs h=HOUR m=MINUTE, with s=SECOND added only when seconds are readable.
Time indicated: h=11 m=57 s=6
